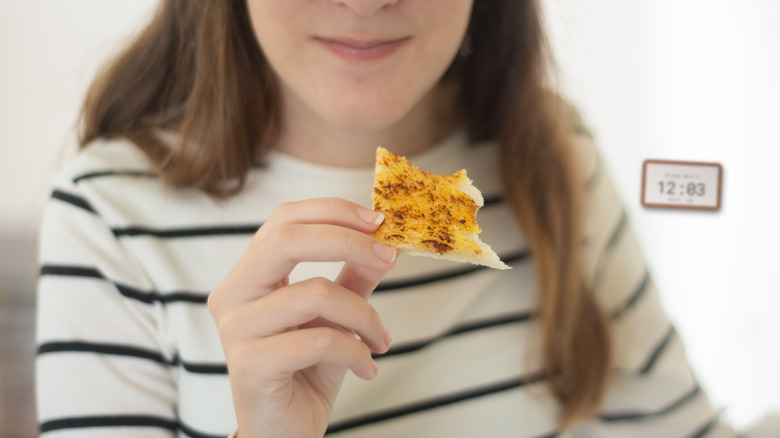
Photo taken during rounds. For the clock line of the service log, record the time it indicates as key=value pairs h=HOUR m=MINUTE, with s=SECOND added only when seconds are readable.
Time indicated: h=12 m=3
